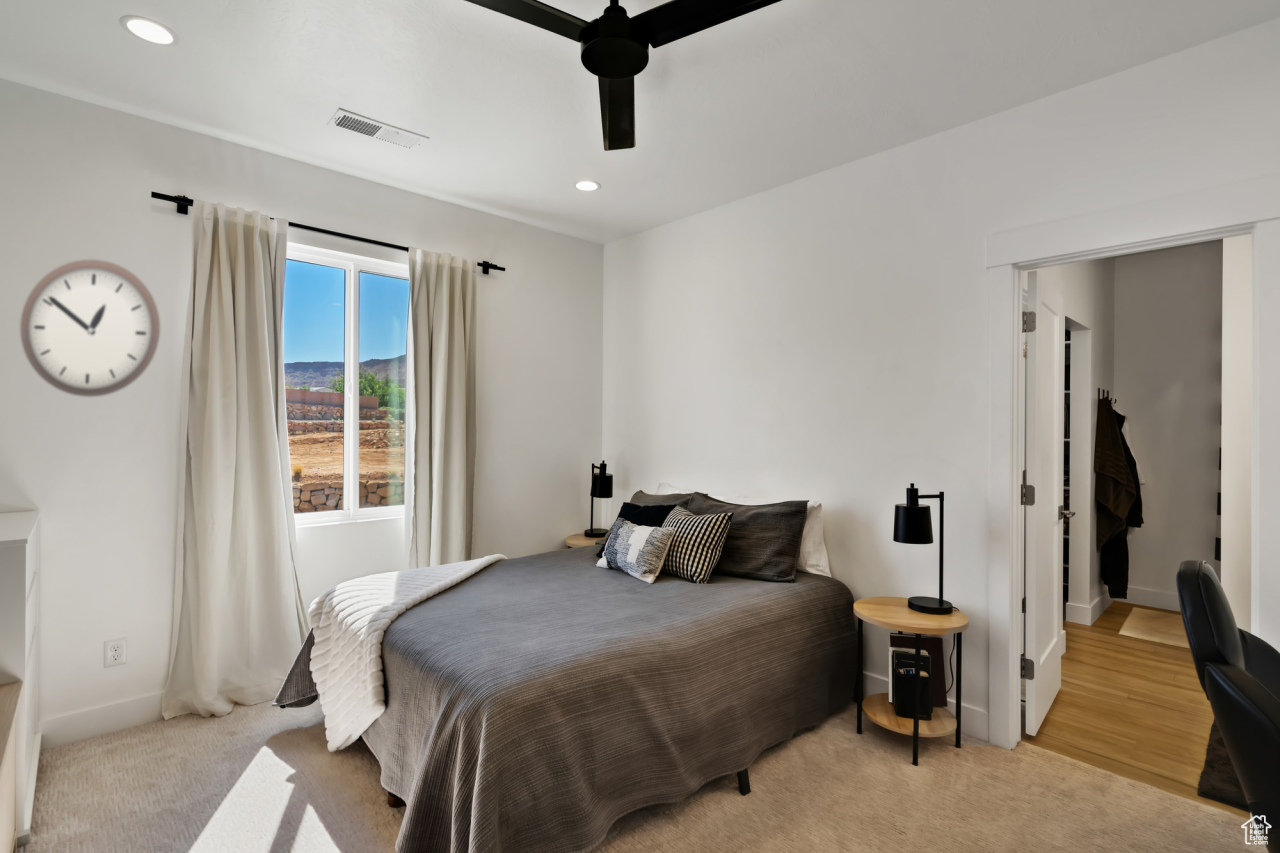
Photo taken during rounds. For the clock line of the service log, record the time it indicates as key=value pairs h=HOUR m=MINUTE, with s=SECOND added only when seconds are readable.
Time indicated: h=12 m=51
